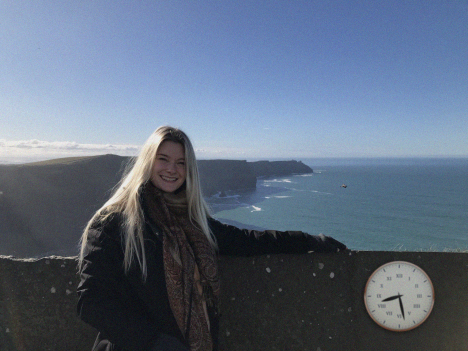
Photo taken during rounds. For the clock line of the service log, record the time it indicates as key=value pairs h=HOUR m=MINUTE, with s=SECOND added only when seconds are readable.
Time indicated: h=8 m=28
